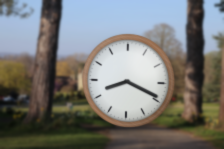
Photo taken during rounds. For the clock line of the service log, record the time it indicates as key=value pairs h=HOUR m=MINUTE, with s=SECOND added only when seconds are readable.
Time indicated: h=8 m=19
